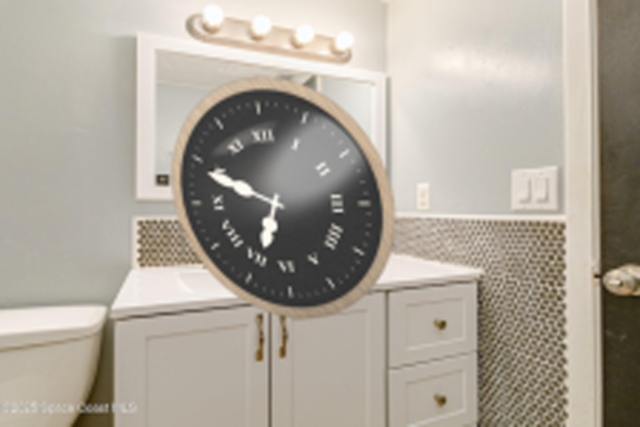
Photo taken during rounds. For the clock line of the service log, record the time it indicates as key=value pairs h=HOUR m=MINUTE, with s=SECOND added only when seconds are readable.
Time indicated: h=6 m=49
